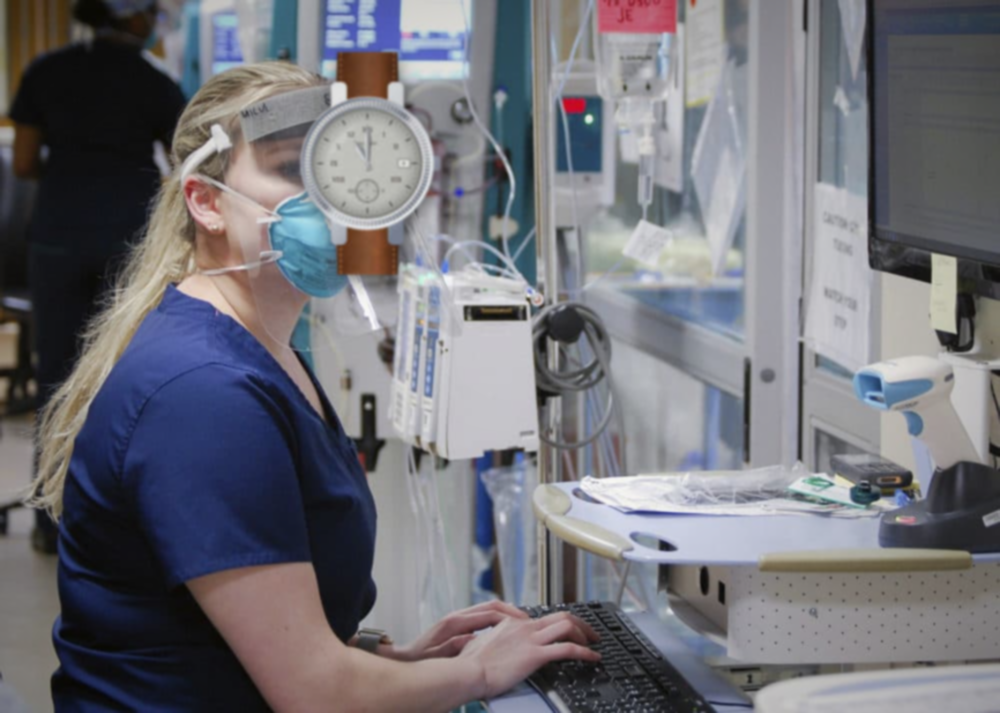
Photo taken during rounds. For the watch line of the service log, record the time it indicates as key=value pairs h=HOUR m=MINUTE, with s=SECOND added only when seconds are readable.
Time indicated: h=11 m=0
